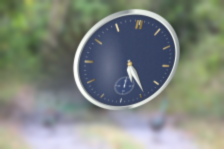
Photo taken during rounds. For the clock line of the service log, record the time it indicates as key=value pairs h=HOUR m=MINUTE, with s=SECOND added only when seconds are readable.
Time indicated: h=5 m=24
